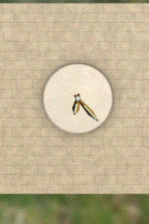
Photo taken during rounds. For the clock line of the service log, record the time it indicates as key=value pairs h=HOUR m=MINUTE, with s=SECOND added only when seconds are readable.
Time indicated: h=6 m=23
